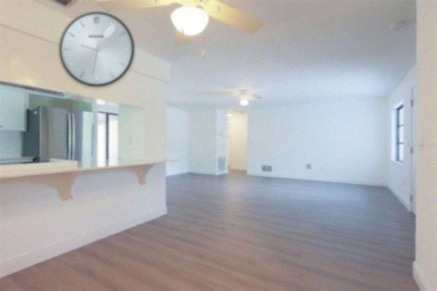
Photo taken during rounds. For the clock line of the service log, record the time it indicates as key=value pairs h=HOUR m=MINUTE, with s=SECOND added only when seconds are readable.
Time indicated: h=9 m=32
